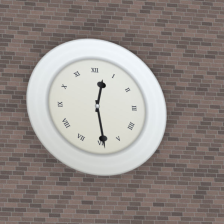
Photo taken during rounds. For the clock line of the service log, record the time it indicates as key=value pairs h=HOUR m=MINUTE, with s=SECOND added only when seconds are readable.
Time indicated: h=12 m=29
